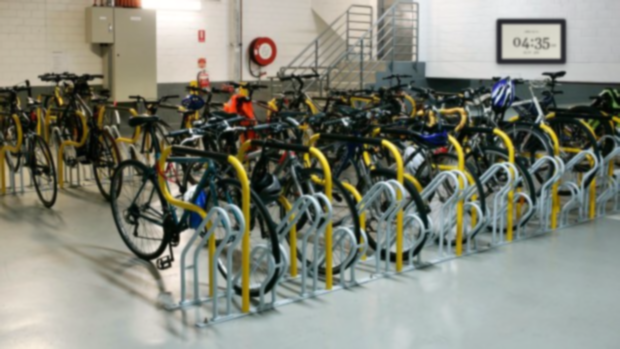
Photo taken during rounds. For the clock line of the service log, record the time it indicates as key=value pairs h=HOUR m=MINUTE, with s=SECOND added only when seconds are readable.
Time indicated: h=4 m=35
